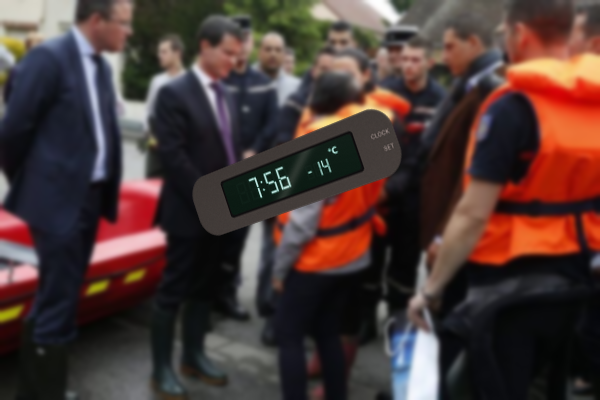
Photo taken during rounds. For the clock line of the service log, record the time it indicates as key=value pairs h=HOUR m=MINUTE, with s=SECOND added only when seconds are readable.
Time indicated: h=7 m=56
